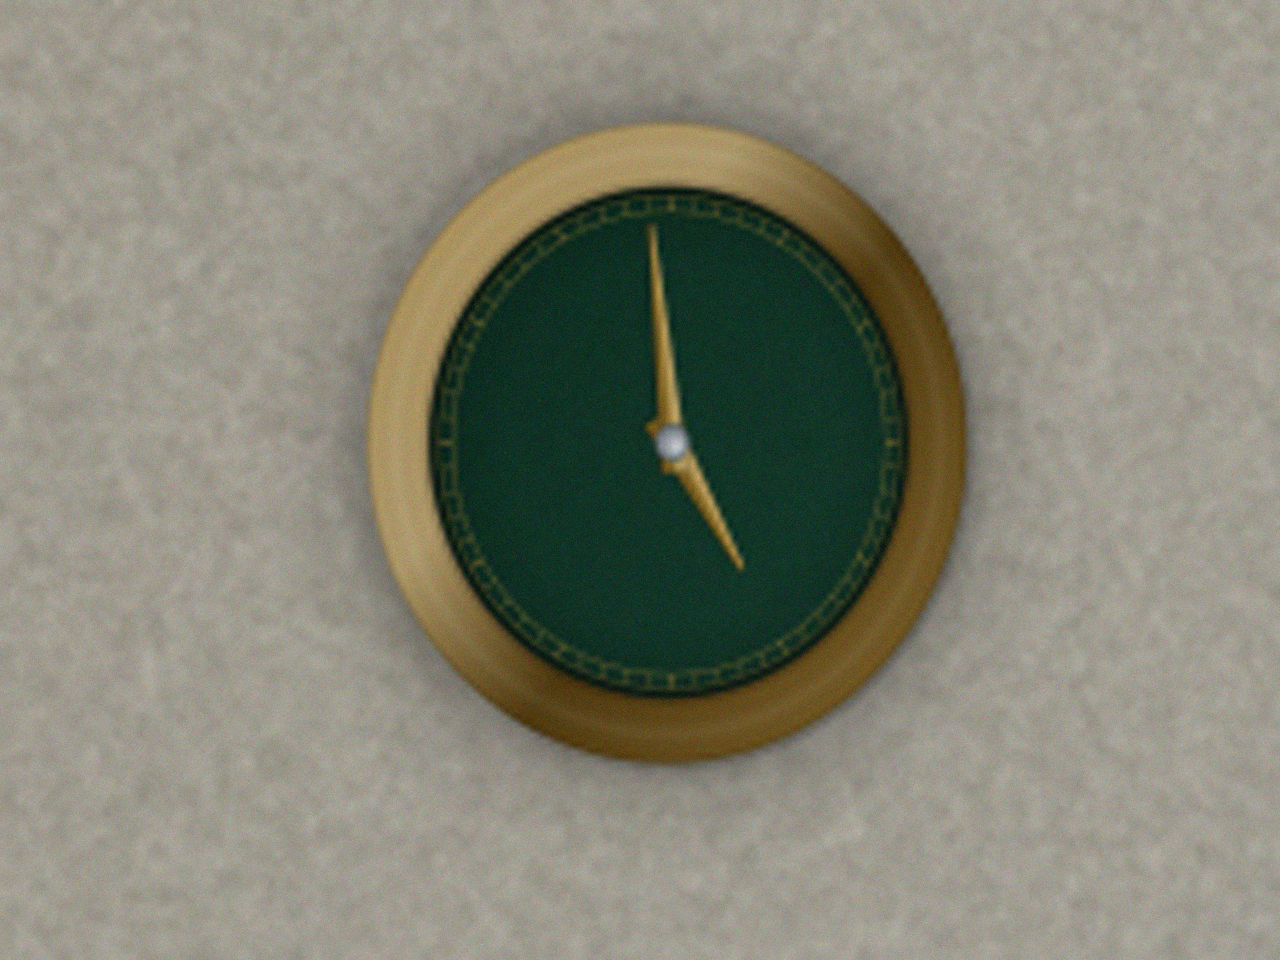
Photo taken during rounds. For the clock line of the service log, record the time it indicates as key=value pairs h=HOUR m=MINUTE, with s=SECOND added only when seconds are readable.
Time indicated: h=4 m=59
